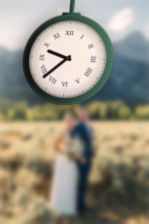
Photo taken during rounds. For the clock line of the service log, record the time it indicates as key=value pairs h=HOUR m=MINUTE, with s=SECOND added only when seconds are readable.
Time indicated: h=9 m=38
